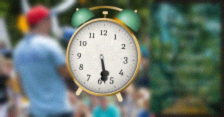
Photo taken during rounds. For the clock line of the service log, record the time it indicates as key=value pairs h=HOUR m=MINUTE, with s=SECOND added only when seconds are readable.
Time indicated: h=5 m=28
